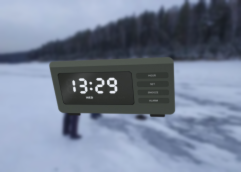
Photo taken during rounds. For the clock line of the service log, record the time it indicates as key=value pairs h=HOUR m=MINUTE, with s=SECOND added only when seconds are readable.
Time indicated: h=13 m=29
